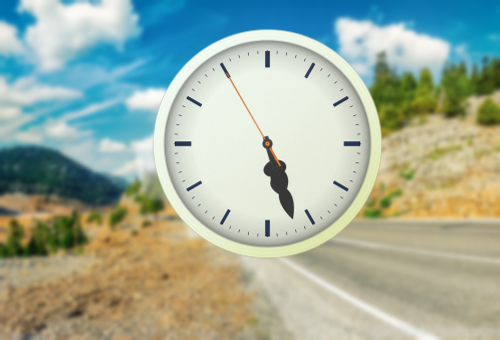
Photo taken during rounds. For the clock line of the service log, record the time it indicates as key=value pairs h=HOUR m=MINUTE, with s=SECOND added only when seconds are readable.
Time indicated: h=5 m=26 s=55
